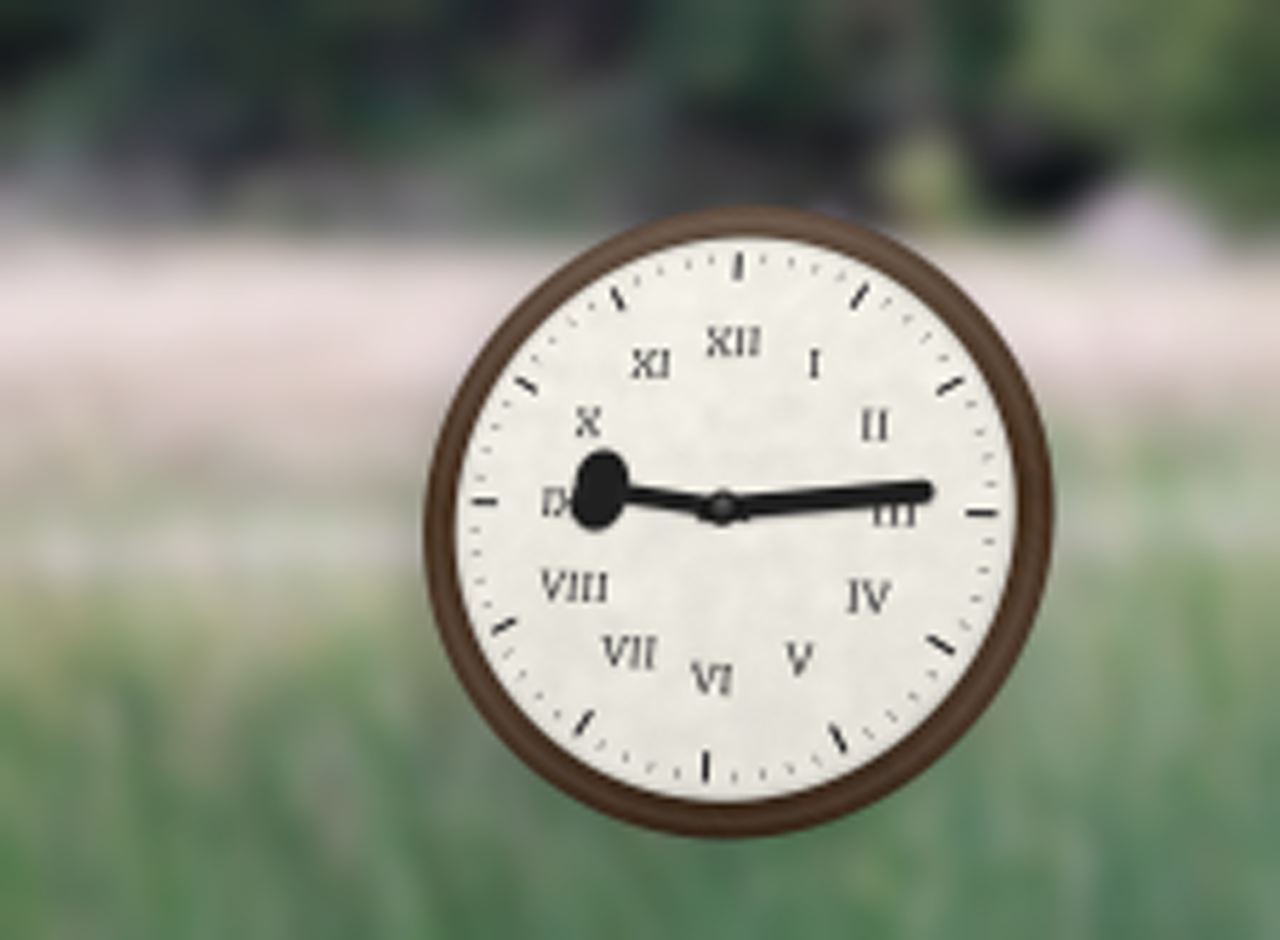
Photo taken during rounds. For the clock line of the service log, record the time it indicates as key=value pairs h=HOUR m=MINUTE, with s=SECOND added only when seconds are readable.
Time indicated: h=9 m=14
